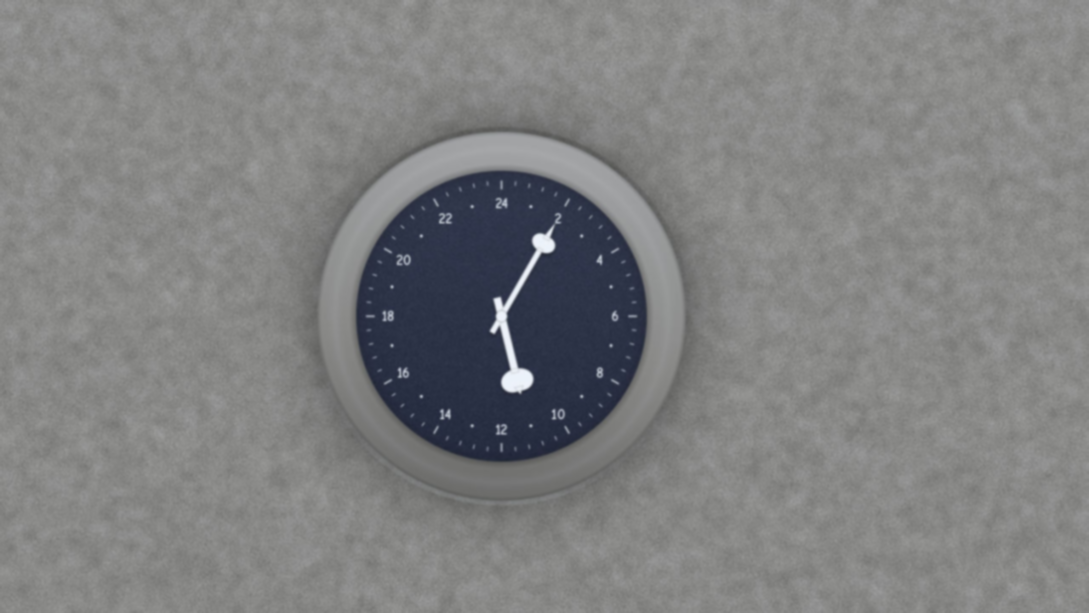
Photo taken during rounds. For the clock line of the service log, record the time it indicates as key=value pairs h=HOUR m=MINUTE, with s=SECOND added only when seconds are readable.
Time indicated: h=11 m=5
